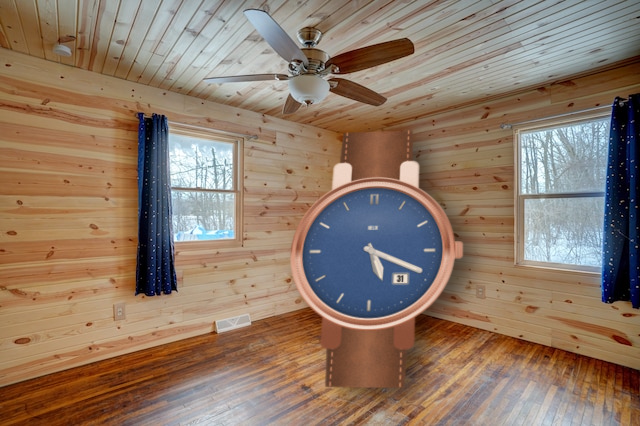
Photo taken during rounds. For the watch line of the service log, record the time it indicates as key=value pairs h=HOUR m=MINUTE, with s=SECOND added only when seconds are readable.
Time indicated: h=5 m=19
